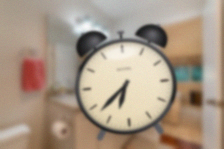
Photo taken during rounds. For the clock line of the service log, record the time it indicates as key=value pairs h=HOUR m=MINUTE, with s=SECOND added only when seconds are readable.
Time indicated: h=6 m=38
